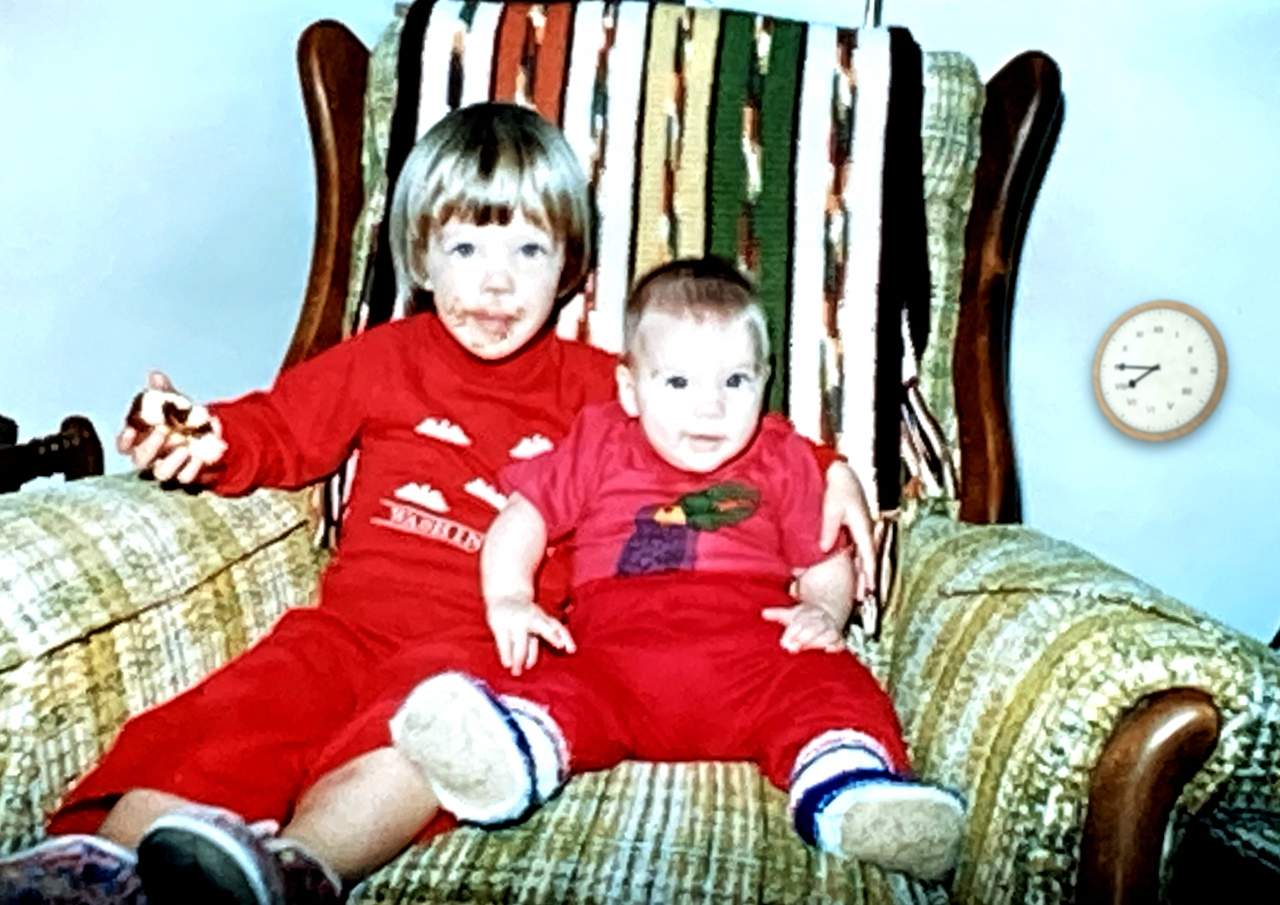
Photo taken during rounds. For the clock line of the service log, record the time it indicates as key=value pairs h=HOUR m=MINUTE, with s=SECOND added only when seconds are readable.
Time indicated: h=7 m=45
